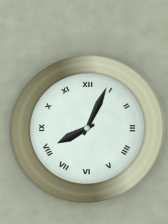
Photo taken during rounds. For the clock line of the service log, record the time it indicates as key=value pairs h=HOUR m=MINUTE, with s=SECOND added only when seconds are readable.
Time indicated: h=8 m=4
